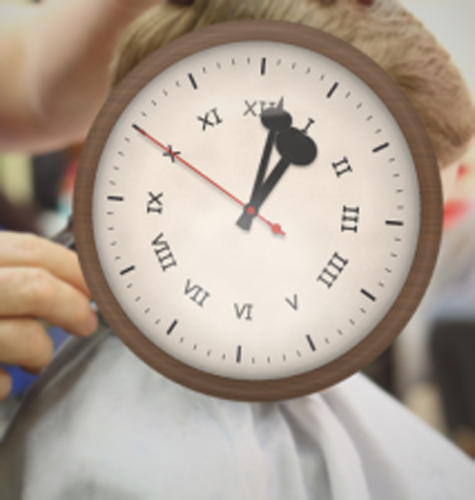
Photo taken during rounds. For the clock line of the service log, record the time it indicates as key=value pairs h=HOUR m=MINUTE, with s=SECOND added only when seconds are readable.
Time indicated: h=1 m=1 s=50
